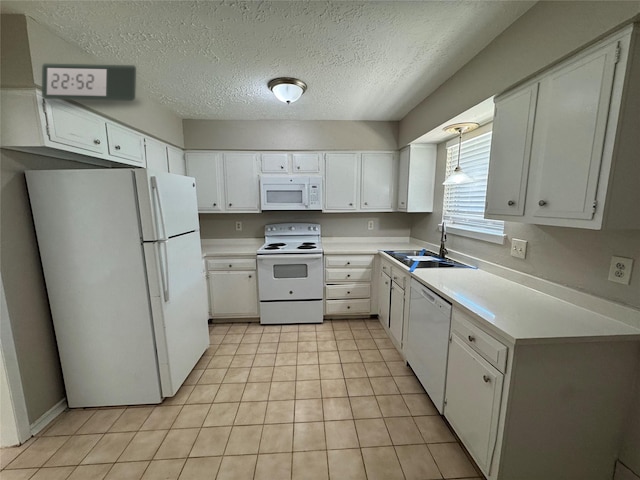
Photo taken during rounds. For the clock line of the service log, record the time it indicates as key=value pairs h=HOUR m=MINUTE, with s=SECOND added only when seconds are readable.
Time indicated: h=22 m=52
